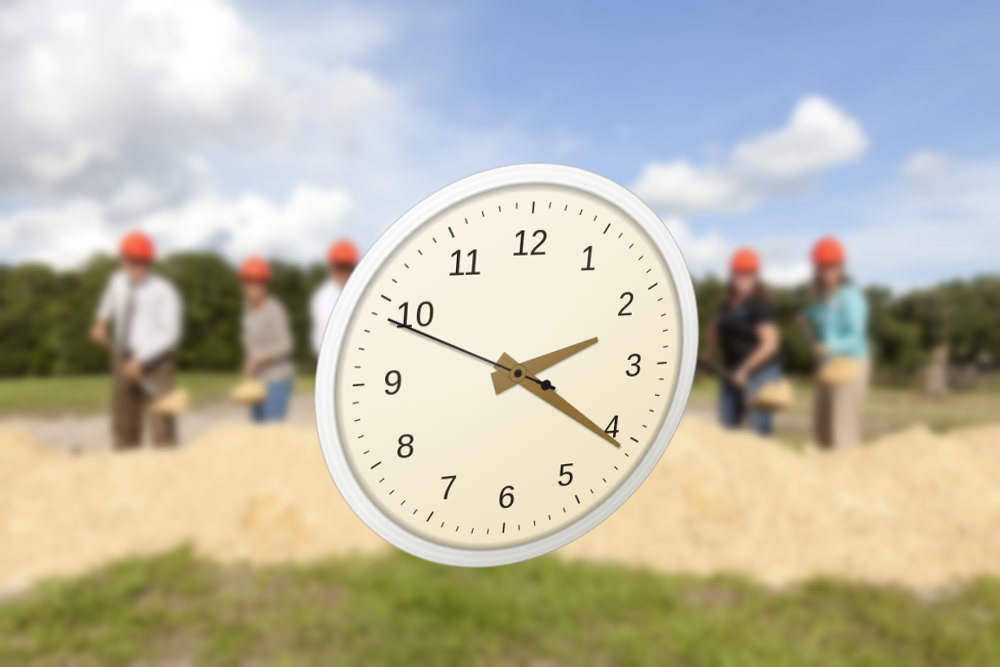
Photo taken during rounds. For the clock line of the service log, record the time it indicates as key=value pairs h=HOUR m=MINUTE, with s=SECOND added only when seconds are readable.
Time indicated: h=2 m=20 s=49
